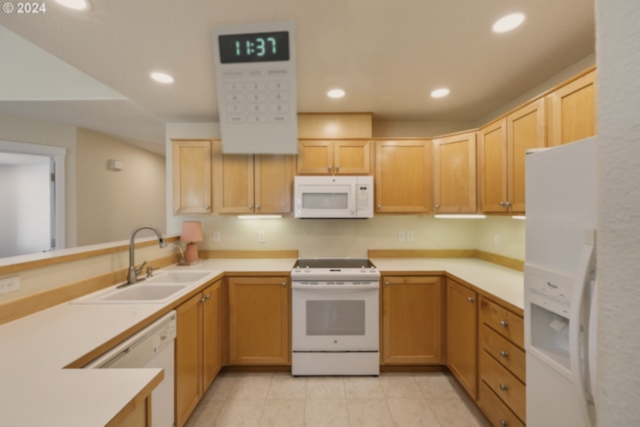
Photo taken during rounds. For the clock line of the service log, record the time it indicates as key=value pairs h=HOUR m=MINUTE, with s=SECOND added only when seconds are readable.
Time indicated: h=11 m=37
